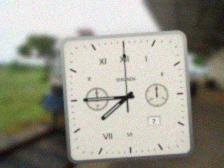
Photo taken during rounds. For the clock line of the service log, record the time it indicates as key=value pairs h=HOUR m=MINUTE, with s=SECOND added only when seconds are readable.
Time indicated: h=7 m=45
